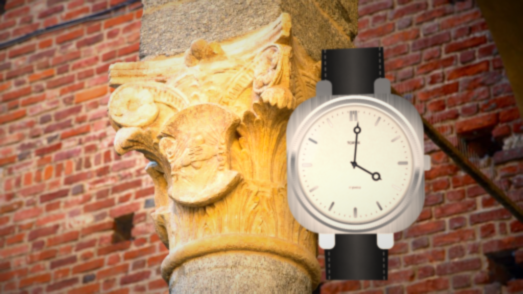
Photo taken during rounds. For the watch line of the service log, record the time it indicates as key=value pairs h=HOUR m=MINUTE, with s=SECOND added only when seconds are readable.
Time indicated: h=4 m=1
